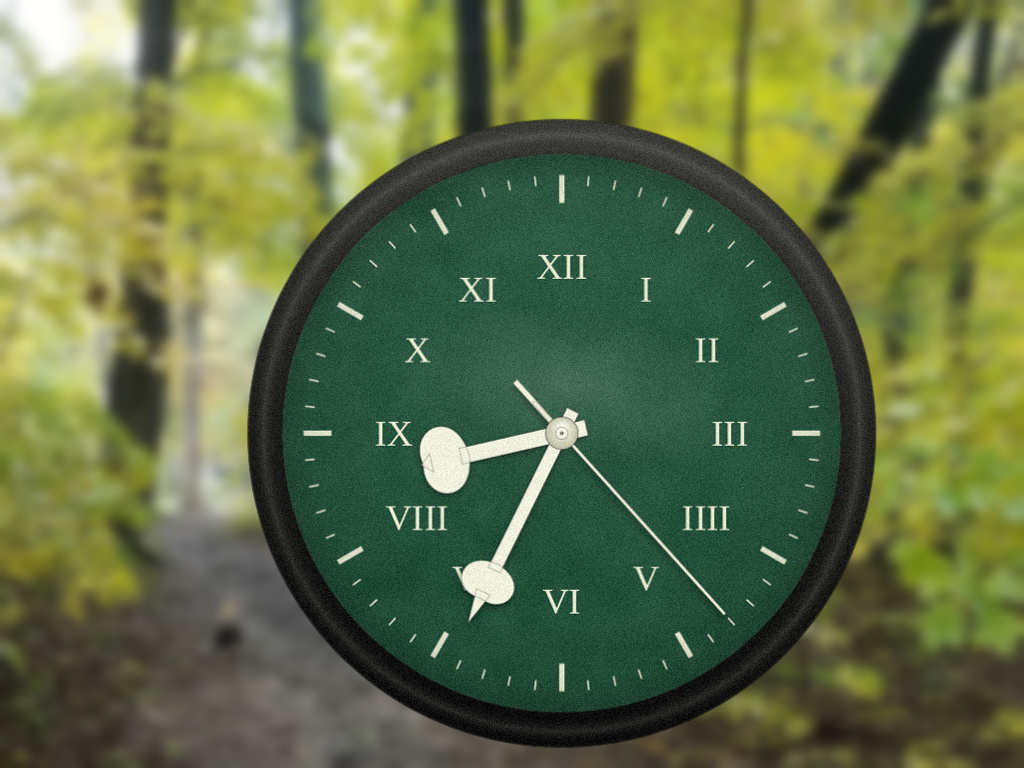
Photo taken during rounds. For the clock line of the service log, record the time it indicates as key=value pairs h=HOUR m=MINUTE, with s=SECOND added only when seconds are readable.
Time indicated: h=8 m=34 s=23
